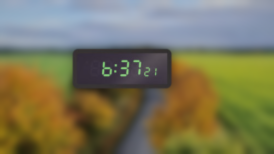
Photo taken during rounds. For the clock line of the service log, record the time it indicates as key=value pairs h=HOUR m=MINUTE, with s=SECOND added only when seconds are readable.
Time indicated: h=6 m=37 s=21
